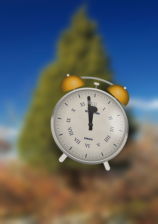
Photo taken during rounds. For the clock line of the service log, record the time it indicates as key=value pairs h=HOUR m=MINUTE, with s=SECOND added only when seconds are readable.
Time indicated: h=11 m=58
